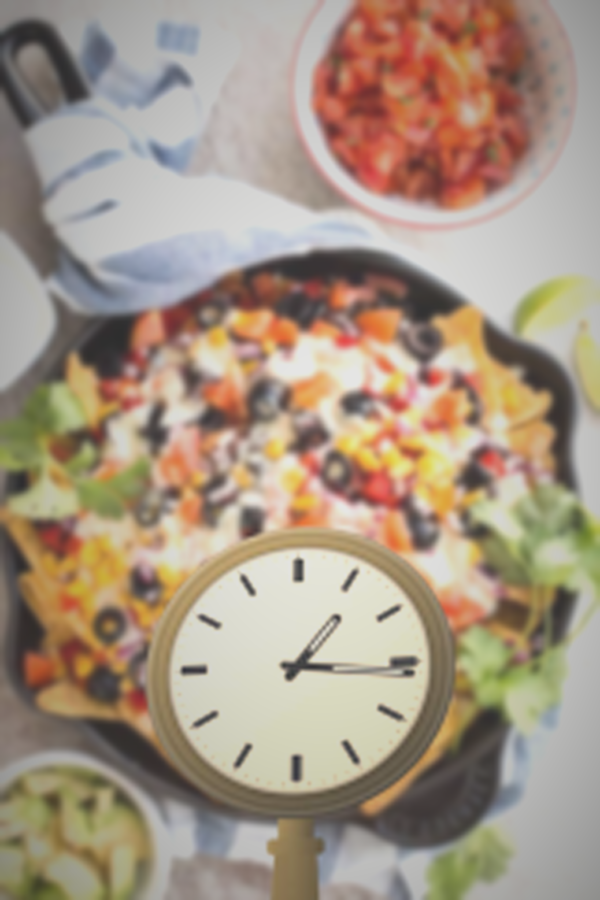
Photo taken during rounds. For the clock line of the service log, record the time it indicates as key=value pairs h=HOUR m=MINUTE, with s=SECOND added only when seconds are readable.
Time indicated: h=1 m=16
